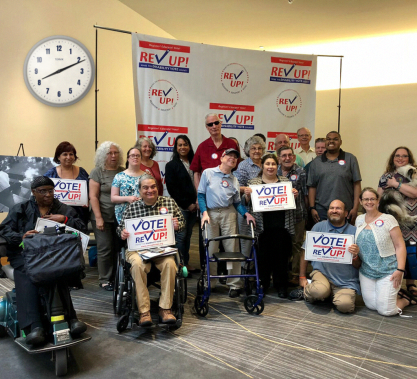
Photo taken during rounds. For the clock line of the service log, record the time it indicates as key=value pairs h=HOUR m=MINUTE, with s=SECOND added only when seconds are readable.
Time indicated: h=8 m=11
